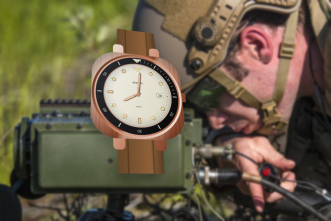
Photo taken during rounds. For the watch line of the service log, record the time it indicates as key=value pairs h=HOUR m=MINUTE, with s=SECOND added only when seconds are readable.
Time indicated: h=8 m=1
